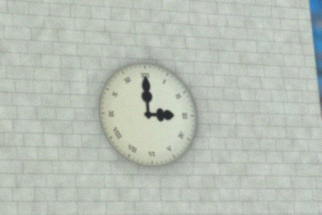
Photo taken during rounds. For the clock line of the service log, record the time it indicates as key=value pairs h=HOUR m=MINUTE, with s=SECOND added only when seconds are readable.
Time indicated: h=3 m=0
